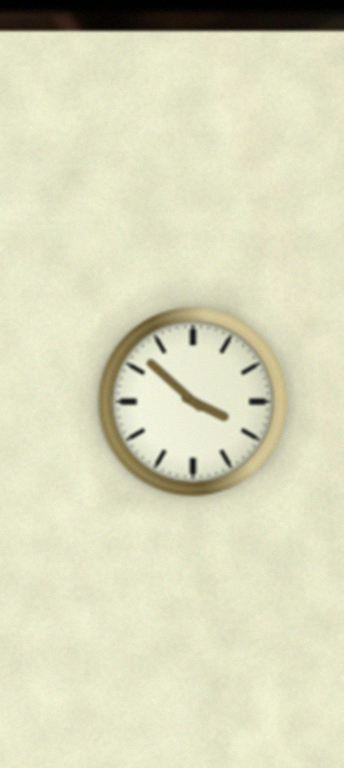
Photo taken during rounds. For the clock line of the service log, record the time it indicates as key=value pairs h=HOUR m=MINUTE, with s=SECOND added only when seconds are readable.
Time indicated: h=3 m=52
